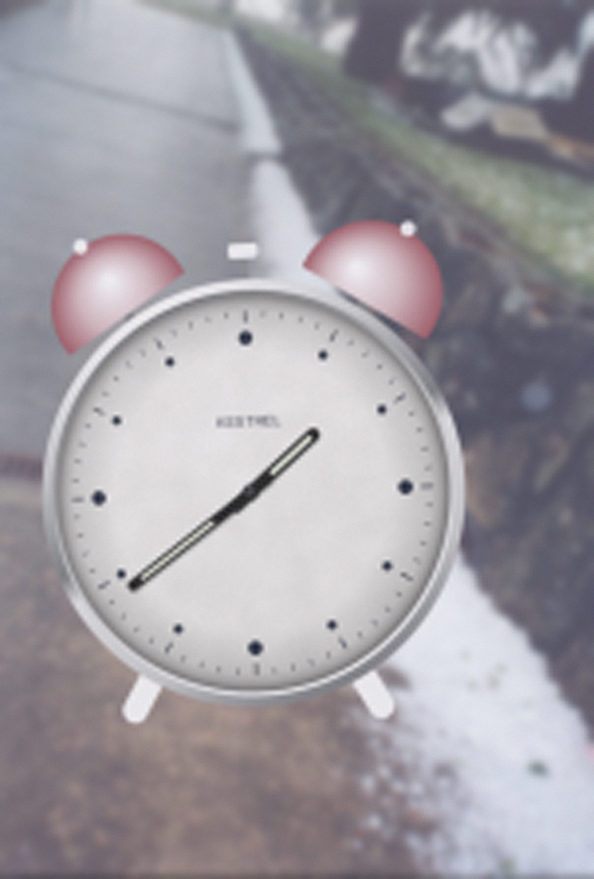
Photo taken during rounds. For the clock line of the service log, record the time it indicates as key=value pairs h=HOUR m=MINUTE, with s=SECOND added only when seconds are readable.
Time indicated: h=1 m=39
